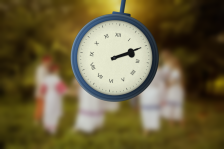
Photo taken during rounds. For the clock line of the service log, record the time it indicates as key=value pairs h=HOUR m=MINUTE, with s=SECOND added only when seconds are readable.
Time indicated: h=2 m=10
